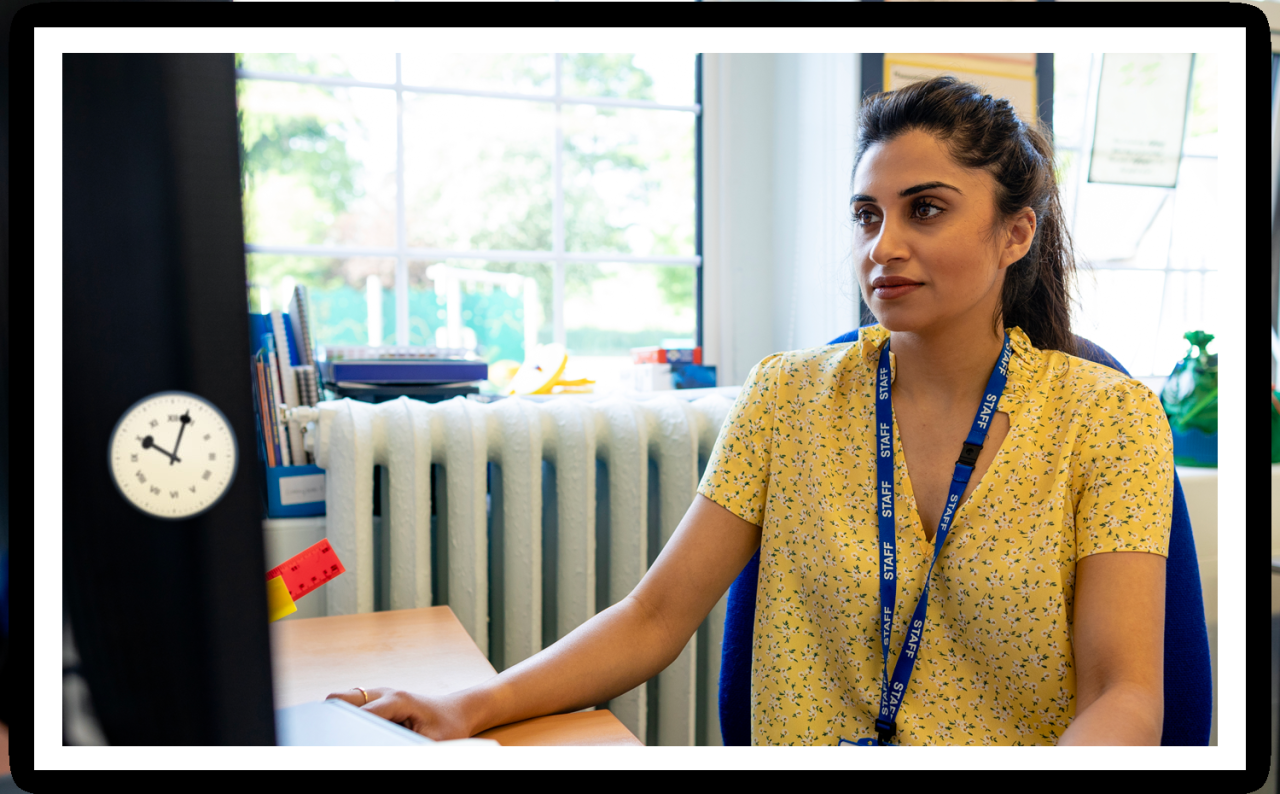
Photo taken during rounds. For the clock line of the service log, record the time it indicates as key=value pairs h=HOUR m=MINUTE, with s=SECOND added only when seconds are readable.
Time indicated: h=10 m=3
